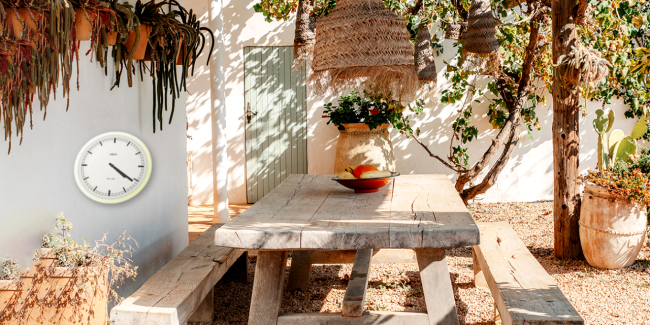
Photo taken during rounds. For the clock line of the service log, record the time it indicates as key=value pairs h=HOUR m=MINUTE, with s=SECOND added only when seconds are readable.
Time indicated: h=4 m=21
